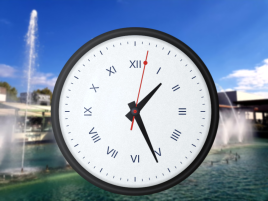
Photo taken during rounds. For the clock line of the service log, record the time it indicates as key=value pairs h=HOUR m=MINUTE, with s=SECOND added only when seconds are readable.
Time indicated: h=1 m=26 s=2
